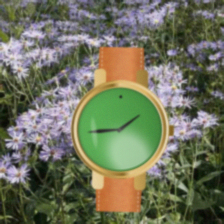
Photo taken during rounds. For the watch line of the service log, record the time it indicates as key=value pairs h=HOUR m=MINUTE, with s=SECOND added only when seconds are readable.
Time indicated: h=1 m=44
